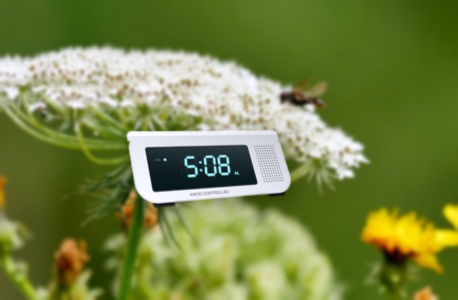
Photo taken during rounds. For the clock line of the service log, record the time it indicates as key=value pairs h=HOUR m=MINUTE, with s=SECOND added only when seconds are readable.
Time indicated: h=5 m=8
